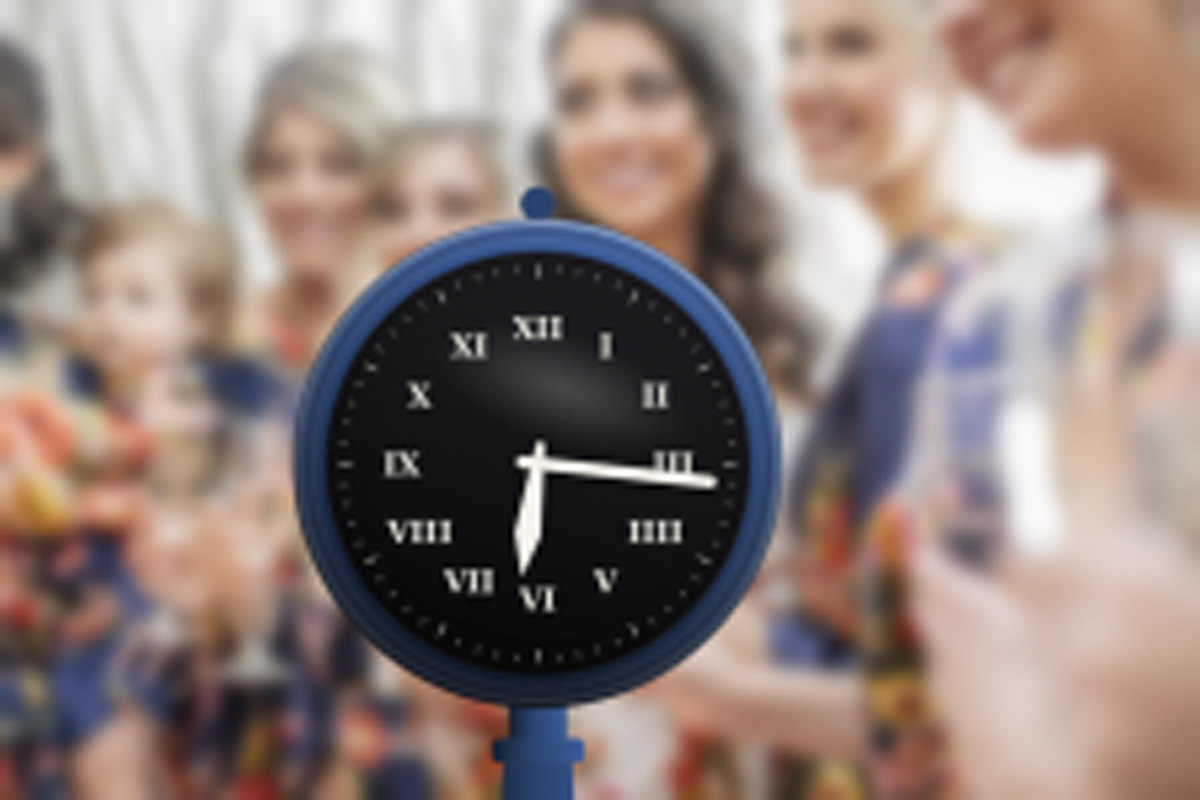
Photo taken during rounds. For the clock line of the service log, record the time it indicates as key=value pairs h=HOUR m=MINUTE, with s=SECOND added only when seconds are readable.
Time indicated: h=6 m=16
